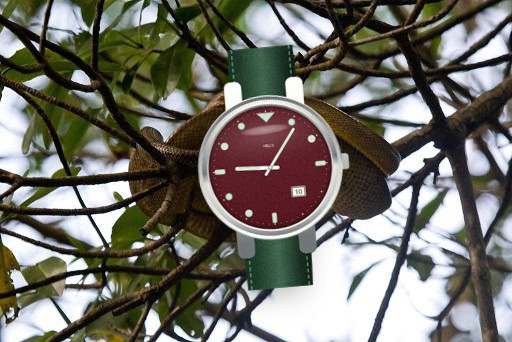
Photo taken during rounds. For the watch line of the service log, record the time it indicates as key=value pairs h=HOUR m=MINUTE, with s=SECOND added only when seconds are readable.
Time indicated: h=9 m=6
